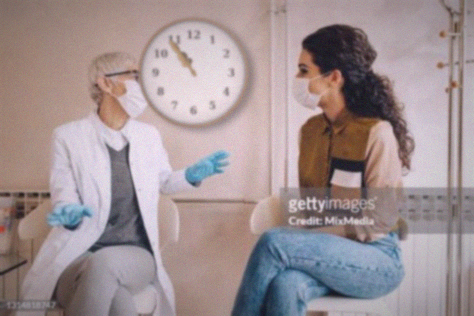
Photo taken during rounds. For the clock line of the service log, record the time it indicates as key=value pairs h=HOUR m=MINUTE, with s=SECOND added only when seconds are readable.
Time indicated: h=10 m=54
